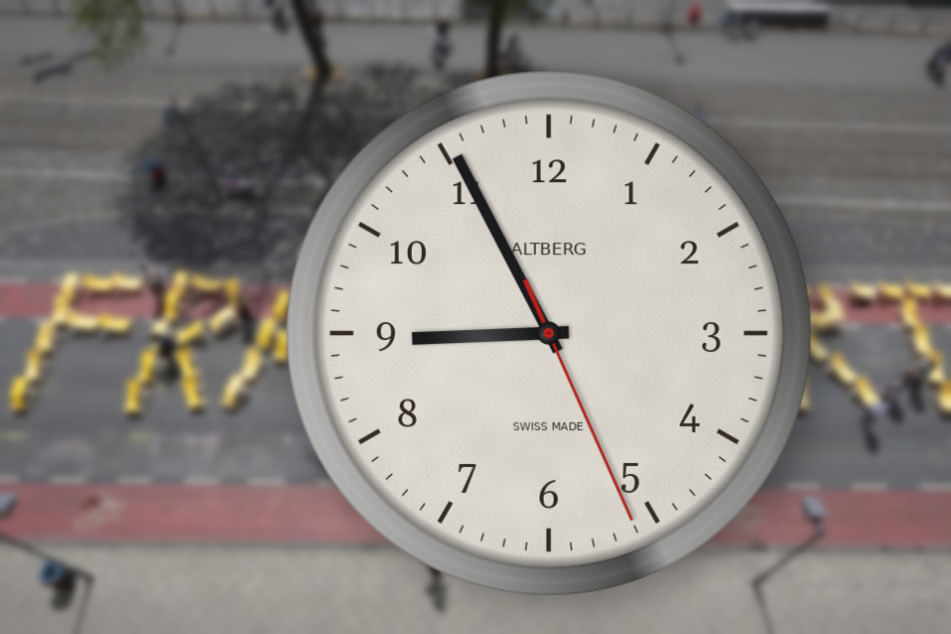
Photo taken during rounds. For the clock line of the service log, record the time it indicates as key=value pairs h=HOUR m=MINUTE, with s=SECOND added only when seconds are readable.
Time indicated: h=8 m=55 s=26
